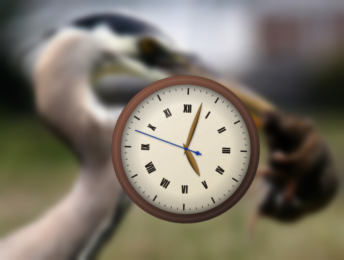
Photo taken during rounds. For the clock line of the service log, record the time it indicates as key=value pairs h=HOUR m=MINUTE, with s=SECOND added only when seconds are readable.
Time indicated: h=5 m=2 s=48
